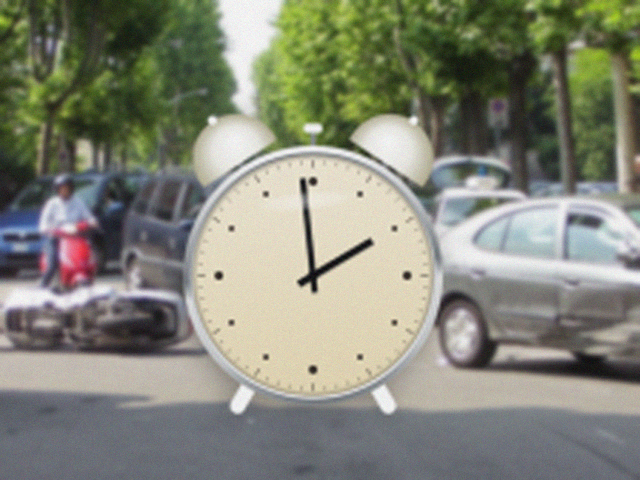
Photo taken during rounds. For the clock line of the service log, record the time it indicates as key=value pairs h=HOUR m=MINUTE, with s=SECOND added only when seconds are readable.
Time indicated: h=1 m=59
